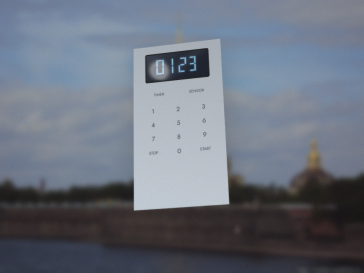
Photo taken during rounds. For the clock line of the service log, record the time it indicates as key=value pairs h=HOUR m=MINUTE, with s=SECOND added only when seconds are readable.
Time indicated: h=1 m=23
